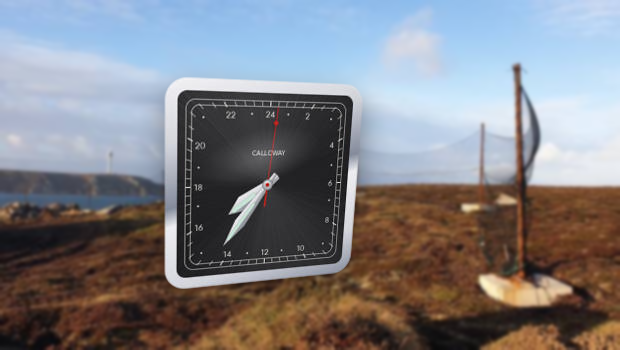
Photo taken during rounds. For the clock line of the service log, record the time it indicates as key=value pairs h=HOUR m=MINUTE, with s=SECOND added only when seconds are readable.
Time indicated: h=15 m=36 s=1
